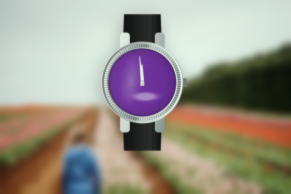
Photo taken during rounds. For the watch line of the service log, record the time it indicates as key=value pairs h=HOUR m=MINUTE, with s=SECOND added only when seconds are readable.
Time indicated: h=11 m=59
